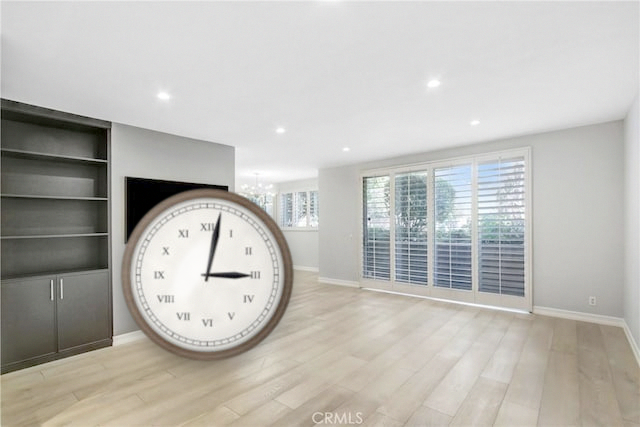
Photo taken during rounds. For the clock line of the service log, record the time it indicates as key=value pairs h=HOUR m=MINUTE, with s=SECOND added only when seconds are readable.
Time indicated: h=3 m=2
